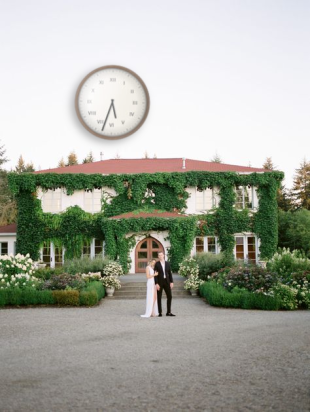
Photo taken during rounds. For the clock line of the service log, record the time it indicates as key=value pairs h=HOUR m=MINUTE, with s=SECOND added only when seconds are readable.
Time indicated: h=5 m=33
